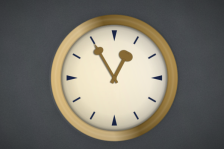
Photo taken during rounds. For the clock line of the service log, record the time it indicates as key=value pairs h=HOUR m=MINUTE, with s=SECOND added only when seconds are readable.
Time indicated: h=12 m=55
